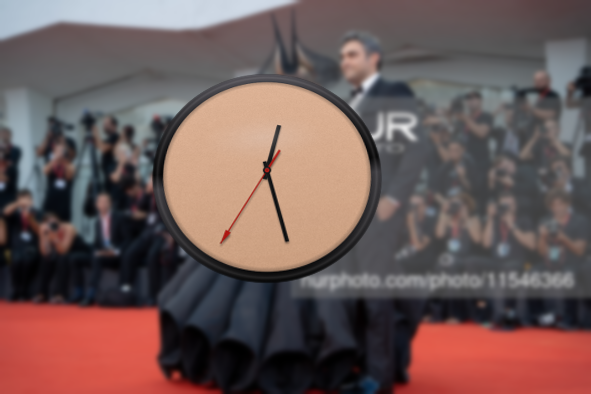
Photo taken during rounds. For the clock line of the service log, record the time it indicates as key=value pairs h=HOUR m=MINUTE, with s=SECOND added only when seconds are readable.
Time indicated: h=12 m=27 s=35
